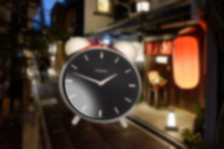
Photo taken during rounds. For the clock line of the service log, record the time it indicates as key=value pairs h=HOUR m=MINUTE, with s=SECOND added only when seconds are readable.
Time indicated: h=1 m=48
